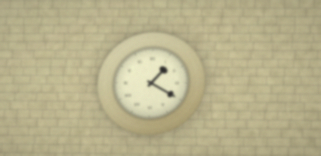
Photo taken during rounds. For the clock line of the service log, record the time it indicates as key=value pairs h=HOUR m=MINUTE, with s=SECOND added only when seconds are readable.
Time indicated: h=1 m=20
